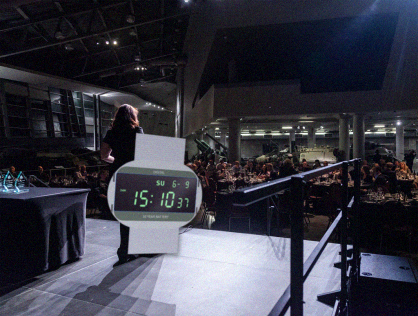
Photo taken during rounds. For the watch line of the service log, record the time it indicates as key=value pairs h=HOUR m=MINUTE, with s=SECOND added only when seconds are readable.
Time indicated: h=15 m=10 s=37
